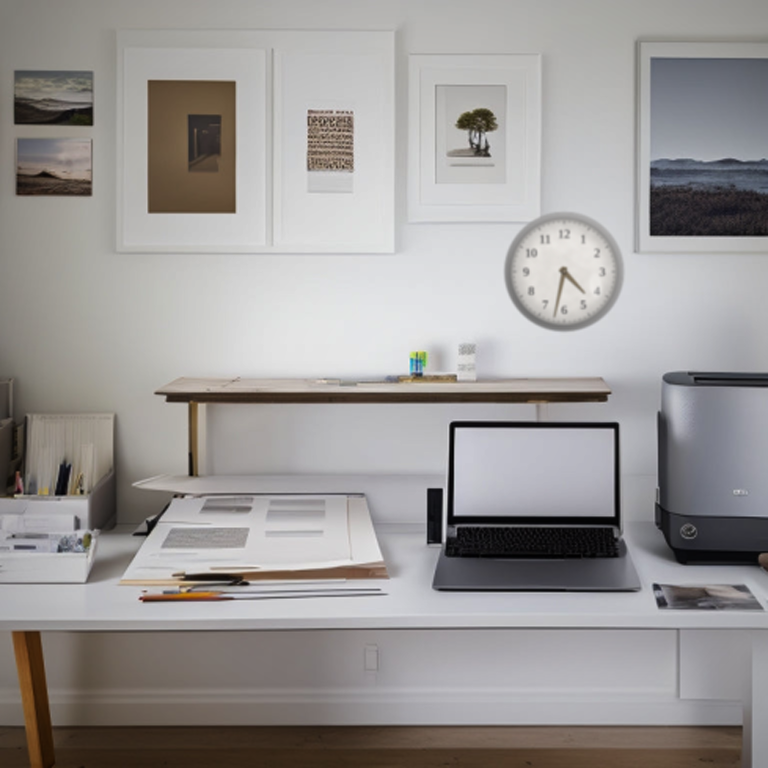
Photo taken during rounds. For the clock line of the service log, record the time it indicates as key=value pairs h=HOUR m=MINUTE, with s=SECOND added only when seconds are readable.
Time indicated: h=4 m=32
